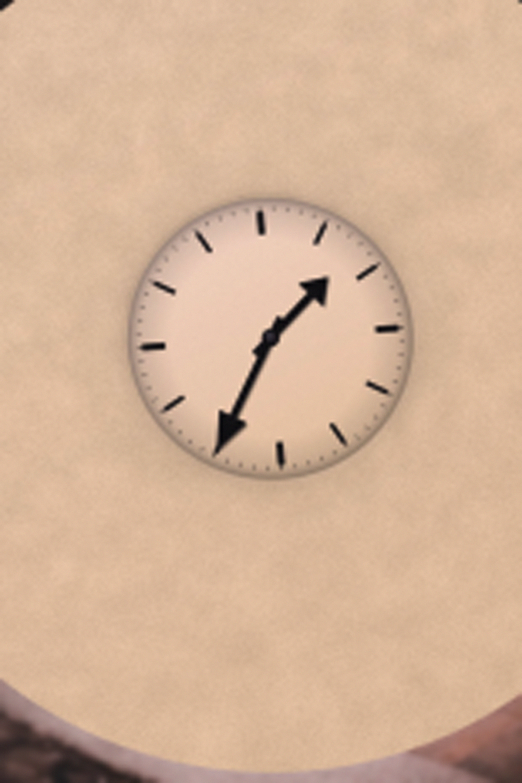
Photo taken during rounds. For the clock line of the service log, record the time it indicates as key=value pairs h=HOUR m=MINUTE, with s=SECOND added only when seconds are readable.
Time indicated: h=1 m=35
